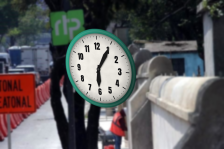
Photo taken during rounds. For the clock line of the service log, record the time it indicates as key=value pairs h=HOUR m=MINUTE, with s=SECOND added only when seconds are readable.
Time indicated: h=6 m=5
